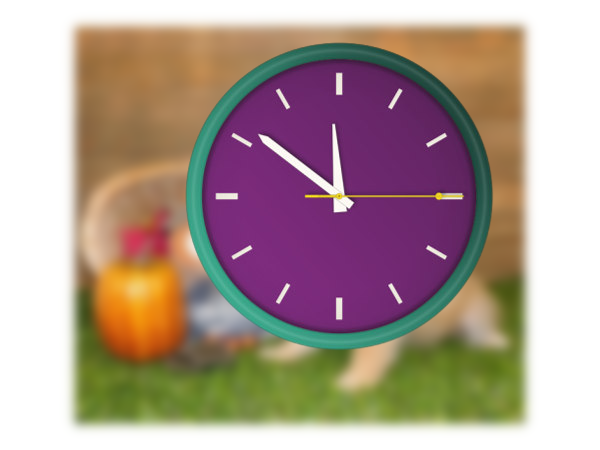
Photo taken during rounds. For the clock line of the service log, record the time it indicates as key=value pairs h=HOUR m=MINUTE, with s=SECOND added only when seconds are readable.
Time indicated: h=11 m=51 s=15
